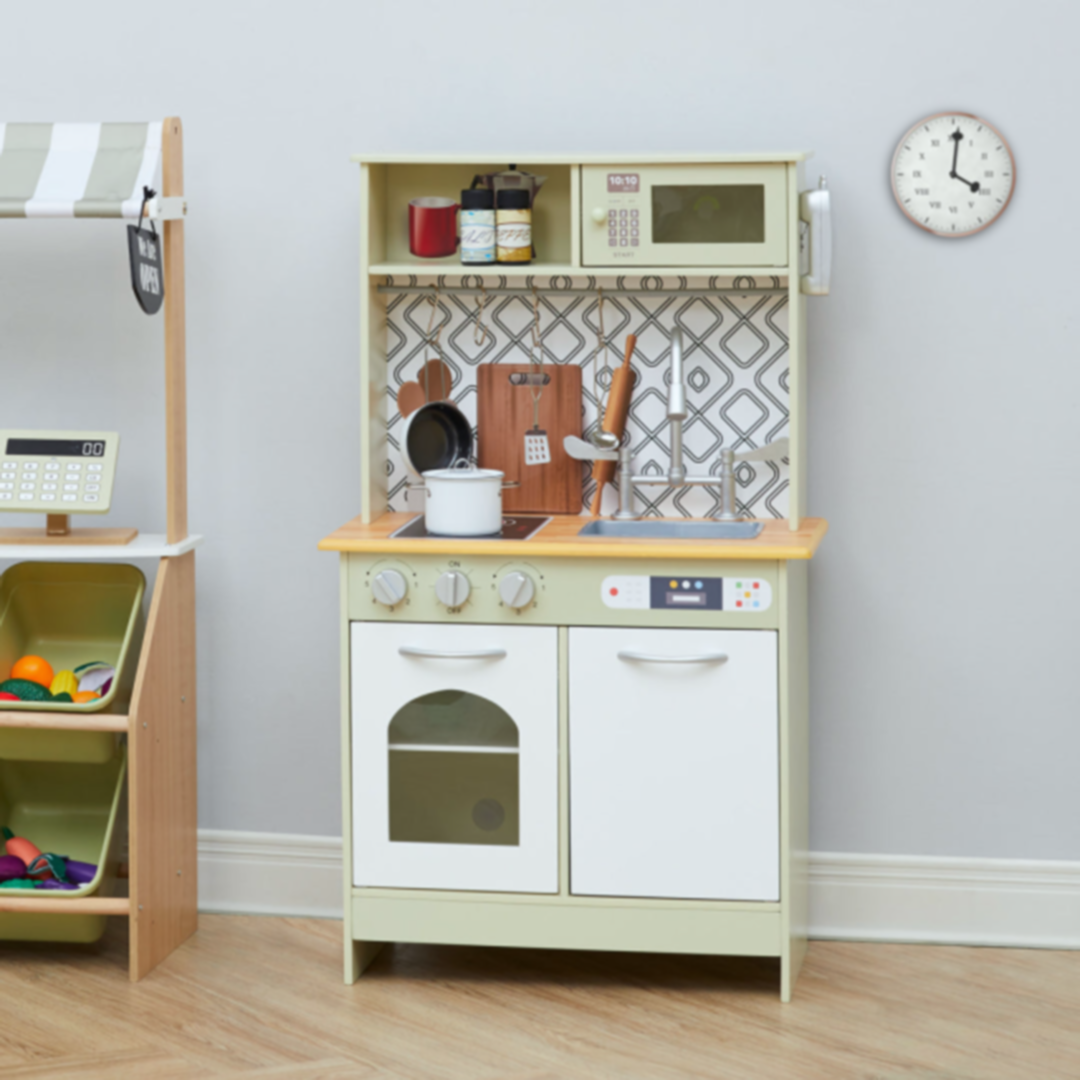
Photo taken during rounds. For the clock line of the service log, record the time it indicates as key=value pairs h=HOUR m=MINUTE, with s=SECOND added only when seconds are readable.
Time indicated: h=4 m=1
